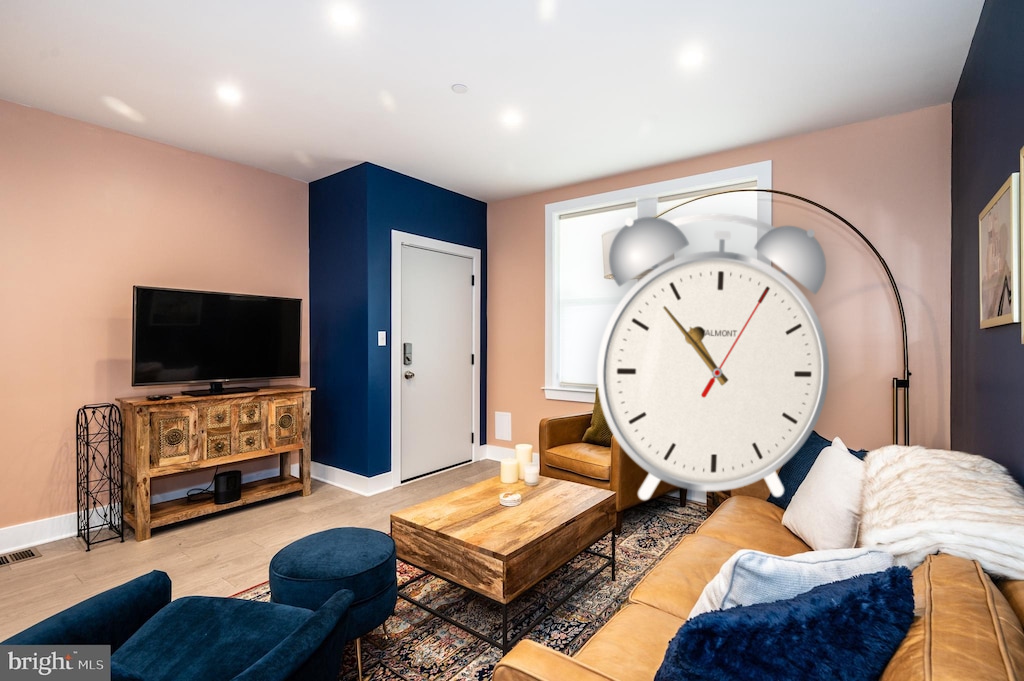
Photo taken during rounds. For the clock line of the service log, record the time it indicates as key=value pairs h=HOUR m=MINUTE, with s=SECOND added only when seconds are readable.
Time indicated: h=10 m=53 s=5
